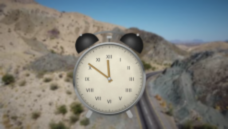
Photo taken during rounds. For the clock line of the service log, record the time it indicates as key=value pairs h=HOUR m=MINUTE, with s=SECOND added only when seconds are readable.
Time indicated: h=11 m=51
